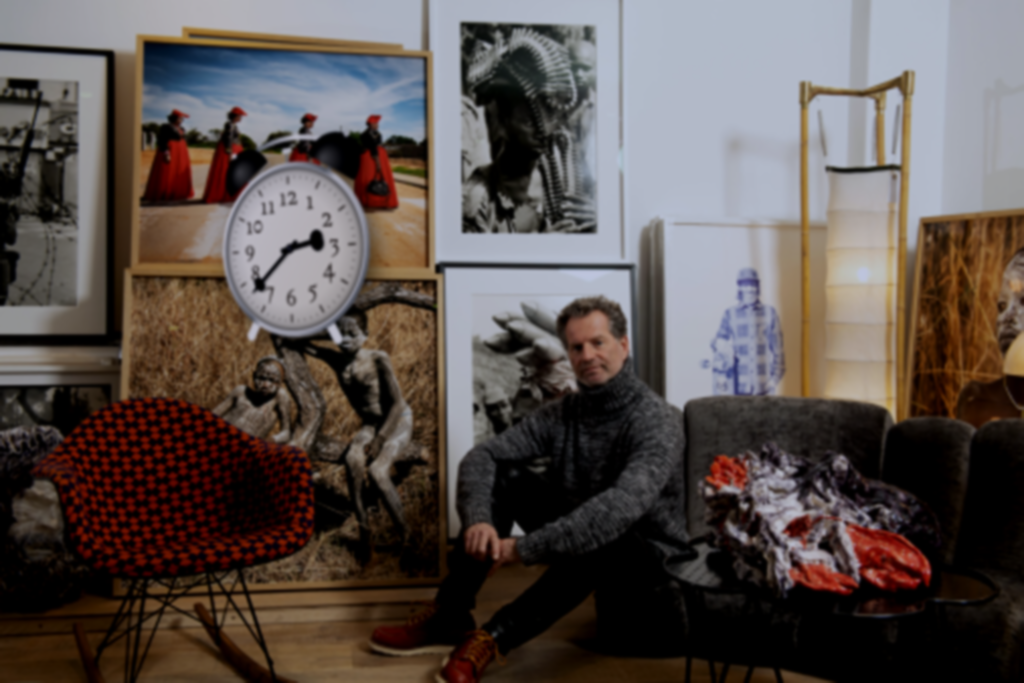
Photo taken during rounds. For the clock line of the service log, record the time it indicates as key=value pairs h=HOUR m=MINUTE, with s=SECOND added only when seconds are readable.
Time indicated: h=2 m=38
